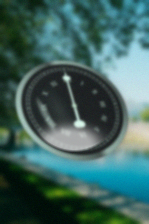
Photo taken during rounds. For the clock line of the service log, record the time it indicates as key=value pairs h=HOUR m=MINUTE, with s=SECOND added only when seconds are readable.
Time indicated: h=6 m=0
